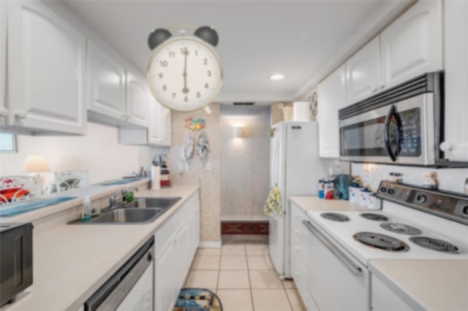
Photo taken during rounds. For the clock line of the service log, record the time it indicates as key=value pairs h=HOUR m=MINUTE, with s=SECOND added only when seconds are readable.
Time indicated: h=6 m=1
